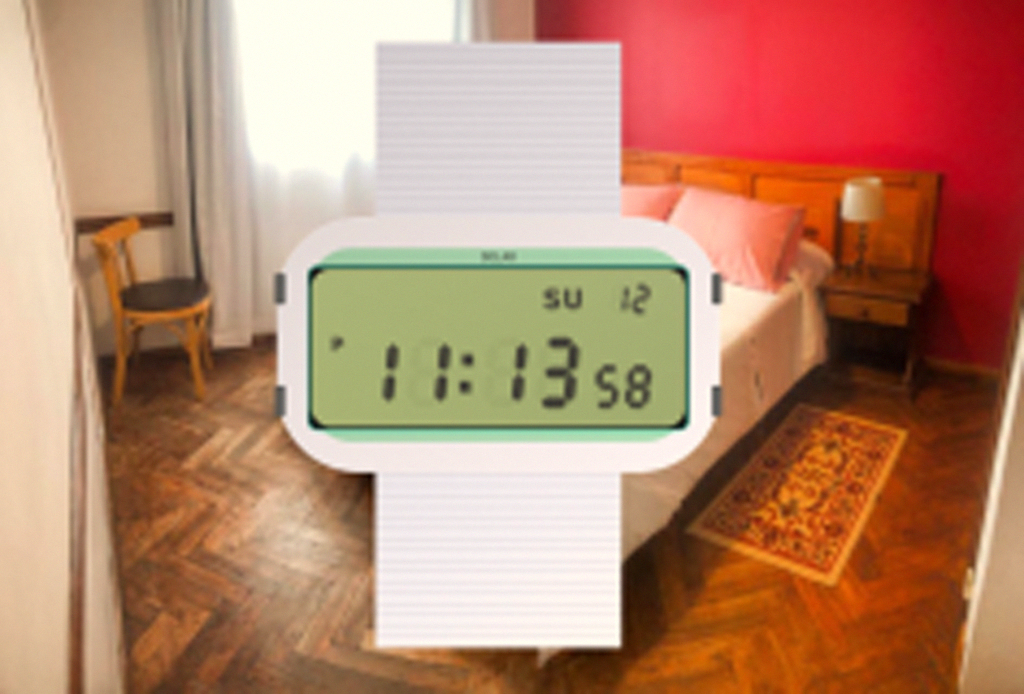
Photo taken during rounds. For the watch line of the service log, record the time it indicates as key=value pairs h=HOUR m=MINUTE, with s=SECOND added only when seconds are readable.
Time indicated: h=11 m=13 s=58
